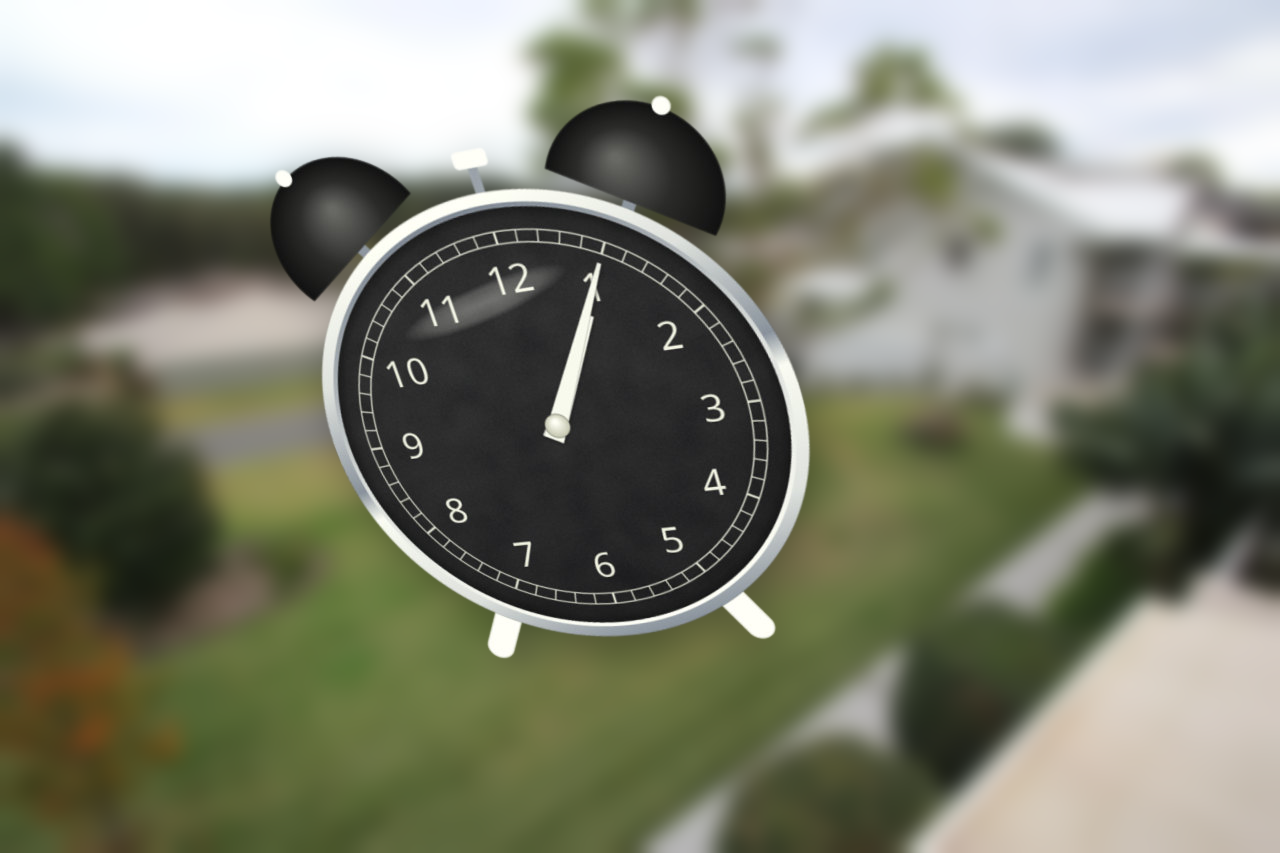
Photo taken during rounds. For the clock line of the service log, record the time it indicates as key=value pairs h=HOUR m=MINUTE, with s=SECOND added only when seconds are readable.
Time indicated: h=1 m=5
